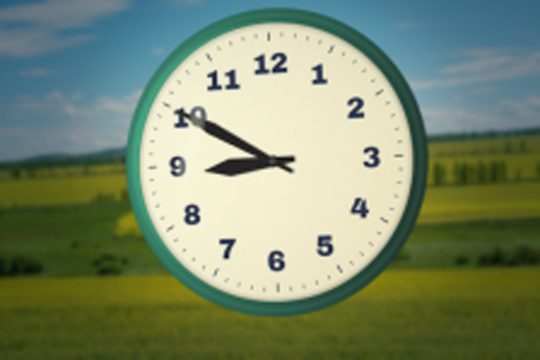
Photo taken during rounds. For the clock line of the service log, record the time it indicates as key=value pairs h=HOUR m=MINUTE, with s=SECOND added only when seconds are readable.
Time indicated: h=8 m=50
